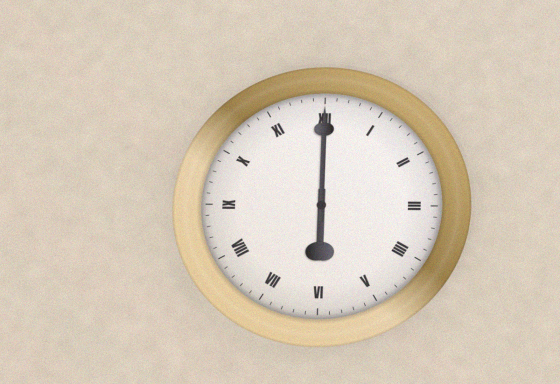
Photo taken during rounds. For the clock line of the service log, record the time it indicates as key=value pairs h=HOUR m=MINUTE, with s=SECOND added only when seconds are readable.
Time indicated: h=6 m=0
